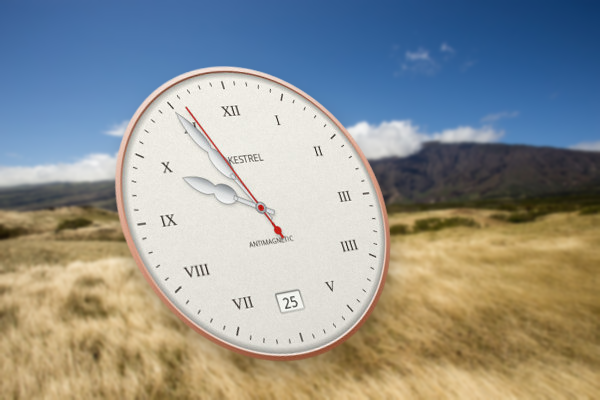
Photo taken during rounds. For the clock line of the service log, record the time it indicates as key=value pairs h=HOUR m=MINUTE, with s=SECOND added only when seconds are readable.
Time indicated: h=9 m=54 s=56
